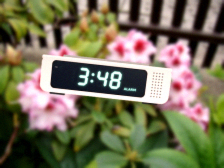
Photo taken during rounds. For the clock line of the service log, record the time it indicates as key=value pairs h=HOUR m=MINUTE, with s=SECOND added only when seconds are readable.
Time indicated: h=3 m=48
